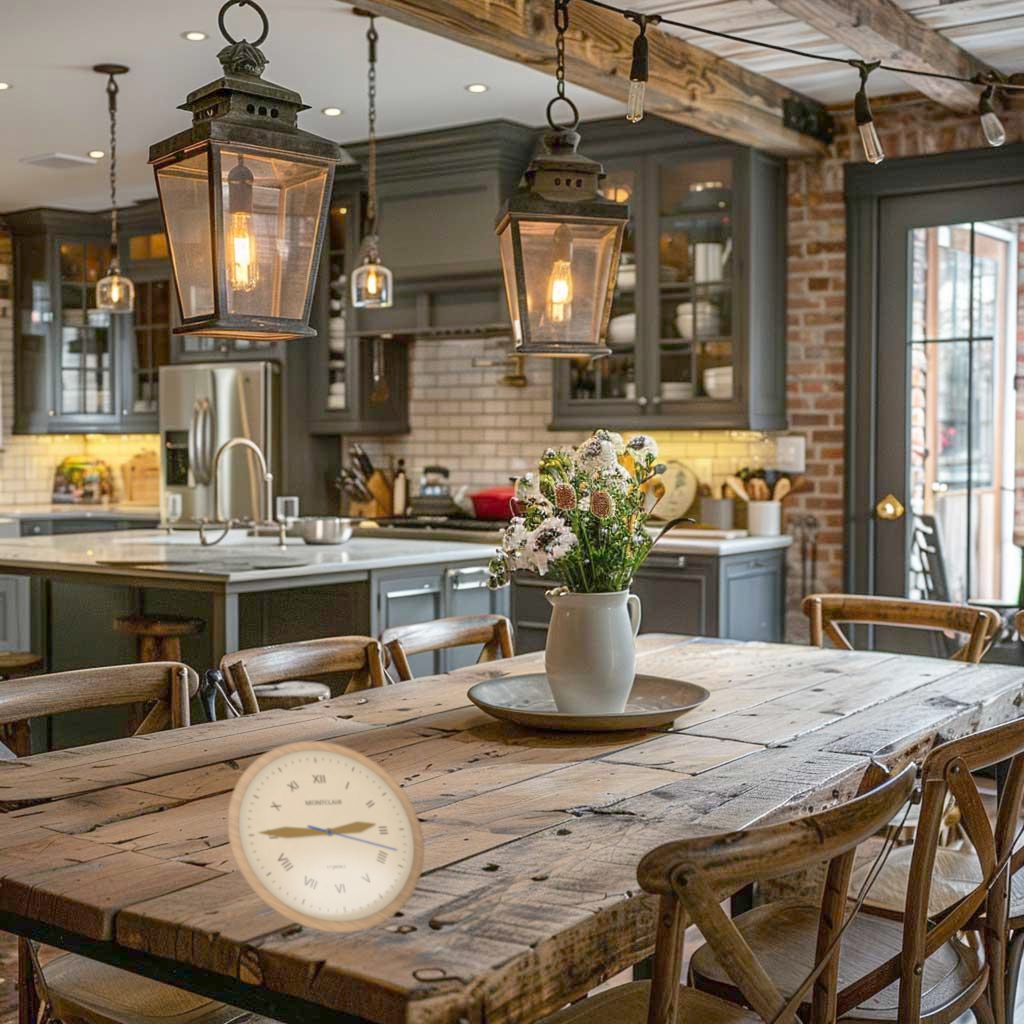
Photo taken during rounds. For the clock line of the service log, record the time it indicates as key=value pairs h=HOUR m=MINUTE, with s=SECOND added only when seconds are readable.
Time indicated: h=2 m=45 s=18
